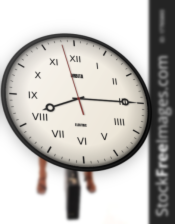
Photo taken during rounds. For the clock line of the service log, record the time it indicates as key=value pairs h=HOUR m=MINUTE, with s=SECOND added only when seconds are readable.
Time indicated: h=8 m=14 s=58
